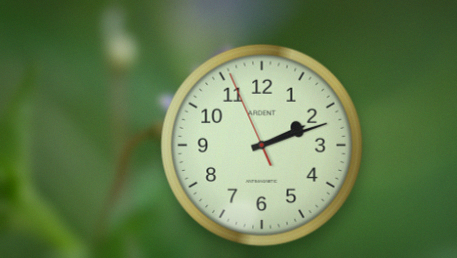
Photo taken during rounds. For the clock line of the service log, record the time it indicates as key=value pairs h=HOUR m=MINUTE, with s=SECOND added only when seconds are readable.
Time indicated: h=2 m=11 s=56
